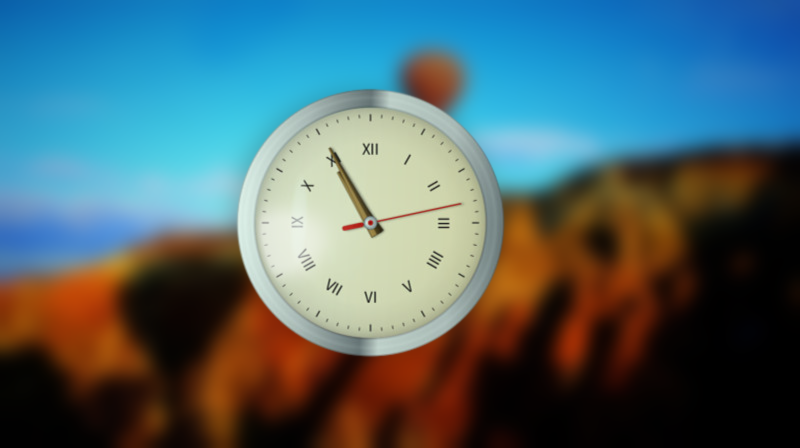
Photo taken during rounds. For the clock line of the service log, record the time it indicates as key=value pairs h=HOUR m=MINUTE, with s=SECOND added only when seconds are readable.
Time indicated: h=10 m=55 s=13
